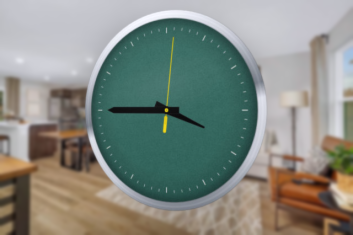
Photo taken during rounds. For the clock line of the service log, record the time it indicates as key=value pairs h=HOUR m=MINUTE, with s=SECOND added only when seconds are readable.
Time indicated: h=3 m=45 s=1
